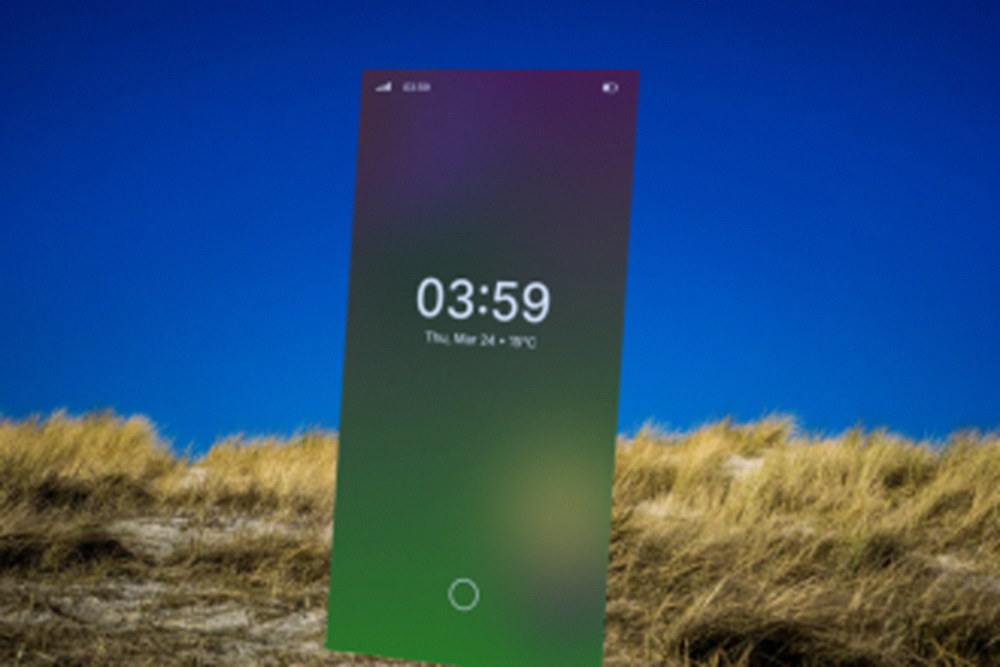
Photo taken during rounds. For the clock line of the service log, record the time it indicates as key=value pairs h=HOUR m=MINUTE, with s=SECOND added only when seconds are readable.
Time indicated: h=3 m=59
